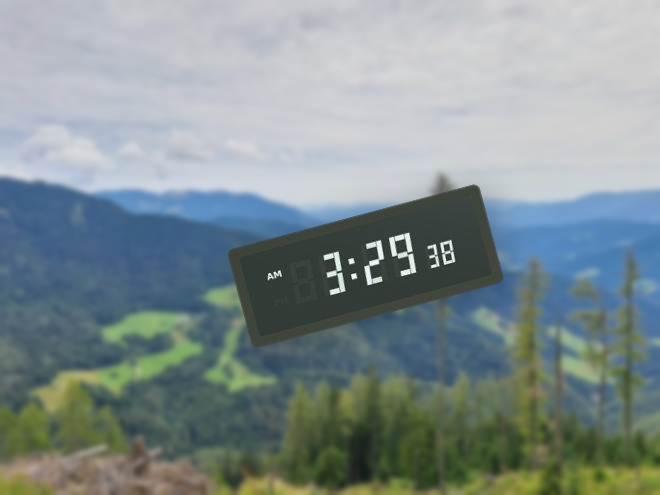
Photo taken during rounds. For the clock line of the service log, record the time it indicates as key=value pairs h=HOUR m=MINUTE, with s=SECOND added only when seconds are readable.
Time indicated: h=3 m=29 s=38
